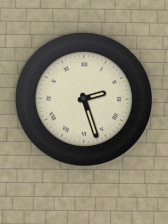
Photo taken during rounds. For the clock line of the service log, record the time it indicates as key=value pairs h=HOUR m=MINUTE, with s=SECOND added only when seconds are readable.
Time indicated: h=2 m=27
